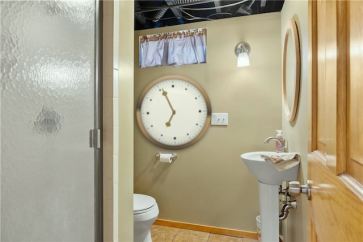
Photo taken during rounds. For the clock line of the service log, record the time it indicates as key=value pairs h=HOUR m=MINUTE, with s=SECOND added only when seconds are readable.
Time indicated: h=6 m=56
